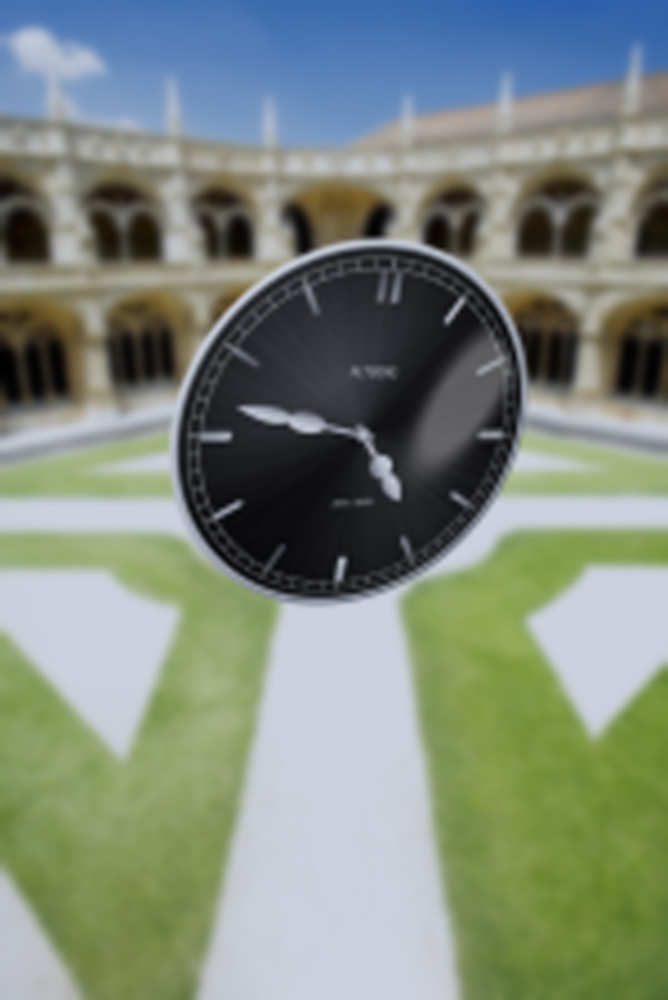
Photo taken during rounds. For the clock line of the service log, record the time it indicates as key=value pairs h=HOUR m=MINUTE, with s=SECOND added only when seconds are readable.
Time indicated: h=4 m=47
